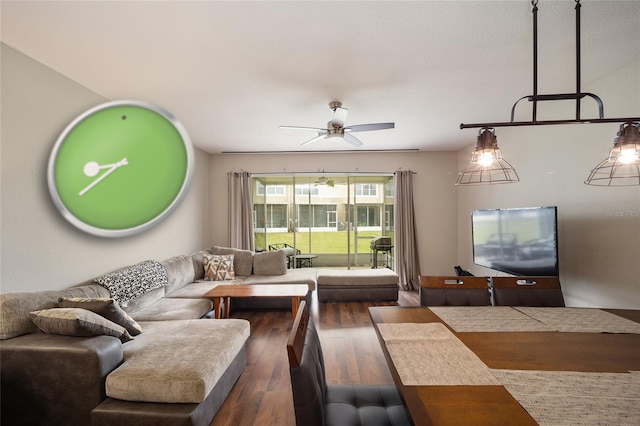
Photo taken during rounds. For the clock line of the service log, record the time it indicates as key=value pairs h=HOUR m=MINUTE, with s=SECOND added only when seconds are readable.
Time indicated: h=8 m=38
